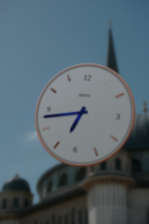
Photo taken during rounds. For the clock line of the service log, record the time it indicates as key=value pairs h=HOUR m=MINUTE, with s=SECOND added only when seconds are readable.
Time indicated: h=6 m=43
